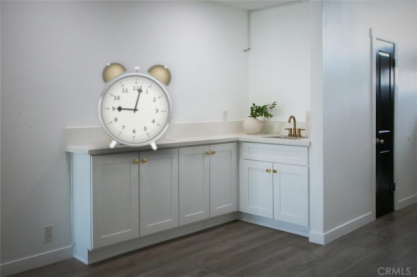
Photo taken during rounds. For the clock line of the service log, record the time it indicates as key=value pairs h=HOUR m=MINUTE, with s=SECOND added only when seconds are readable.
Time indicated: h=9 m=2
